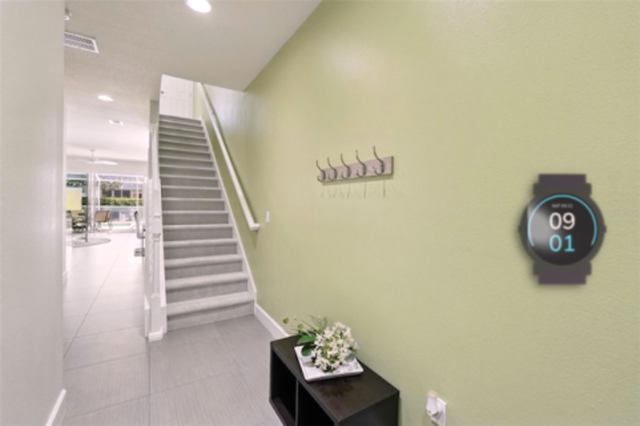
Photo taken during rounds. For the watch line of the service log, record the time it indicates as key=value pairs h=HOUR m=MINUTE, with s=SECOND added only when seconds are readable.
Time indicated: h=9 m=1
